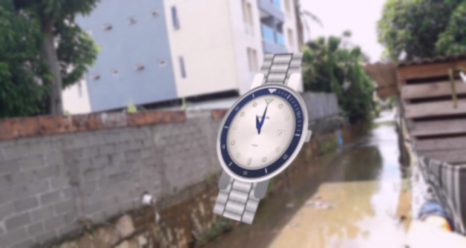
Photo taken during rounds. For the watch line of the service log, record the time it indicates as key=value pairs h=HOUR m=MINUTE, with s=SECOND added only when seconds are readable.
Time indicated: h=11 m=0
